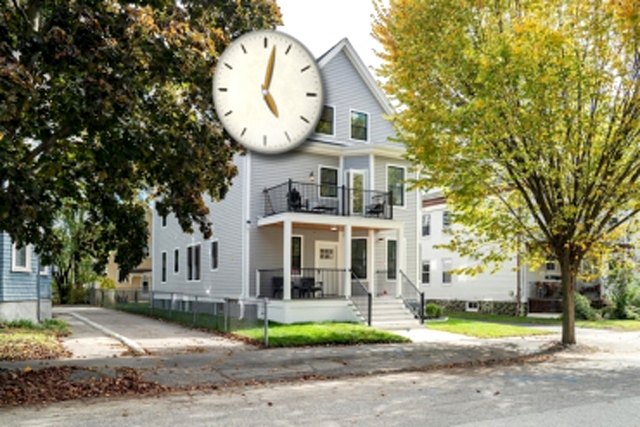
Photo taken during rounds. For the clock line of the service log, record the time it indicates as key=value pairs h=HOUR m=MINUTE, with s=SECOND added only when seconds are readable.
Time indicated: h=5 m=2
